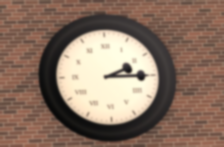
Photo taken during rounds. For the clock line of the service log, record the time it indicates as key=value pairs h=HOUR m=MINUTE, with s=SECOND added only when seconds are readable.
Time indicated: h=2 m=15
